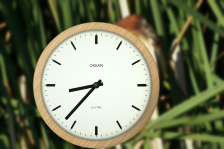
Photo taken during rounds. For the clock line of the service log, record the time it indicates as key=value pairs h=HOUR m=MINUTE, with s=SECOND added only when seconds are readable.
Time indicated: h=8 m=37
